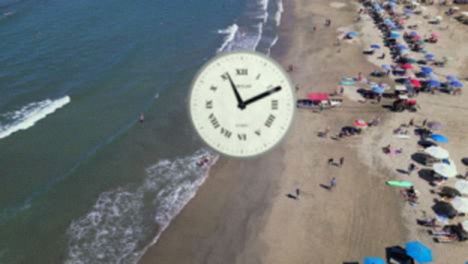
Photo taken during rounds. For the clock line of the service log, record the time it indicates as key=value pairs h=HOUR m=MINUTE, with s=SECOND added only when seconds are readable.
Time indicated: h=11 m=11
